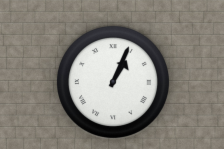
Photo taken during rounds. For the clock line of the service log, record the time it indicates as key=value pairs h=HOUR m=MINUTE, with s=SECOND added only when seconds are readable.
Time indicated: h=1 m=4
